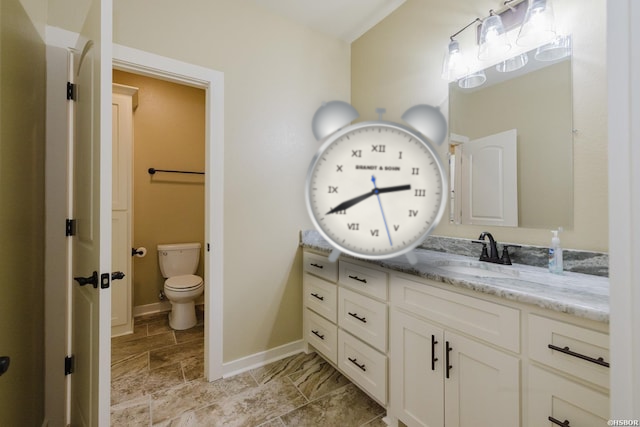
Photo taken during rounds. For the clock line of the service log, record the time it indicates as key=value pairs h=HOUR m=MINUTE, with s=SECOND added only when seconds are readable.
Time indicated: h=2 m=40 s=27
